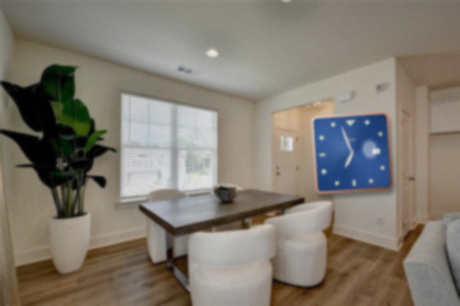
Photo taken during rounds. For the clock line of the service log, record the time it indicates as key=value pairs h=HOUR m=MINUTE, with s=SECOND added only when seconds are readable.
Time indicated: h=6 m=57
